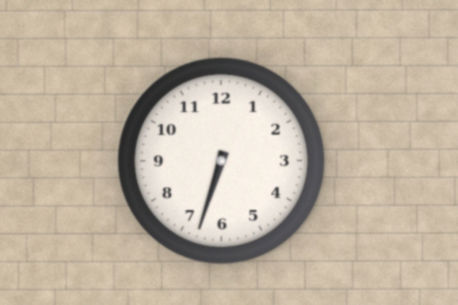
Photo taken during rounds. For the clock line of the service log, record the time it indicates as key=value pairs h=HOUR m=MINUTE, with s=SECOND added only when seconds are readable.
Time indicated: h=6 m=33
